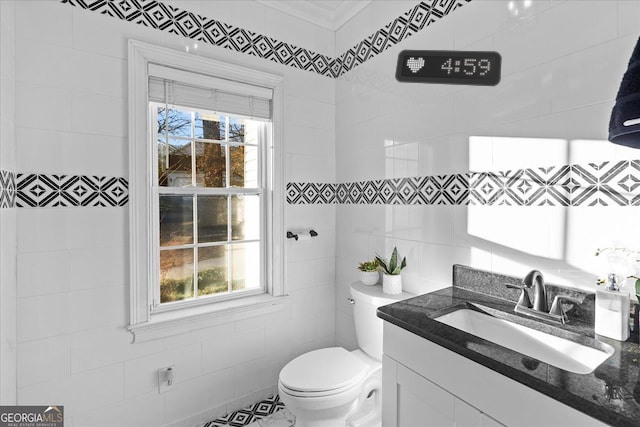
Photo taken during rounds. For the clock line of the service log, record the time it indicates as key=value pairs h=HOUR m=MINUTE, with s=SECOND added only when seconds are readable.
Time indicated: h=4 m=59
